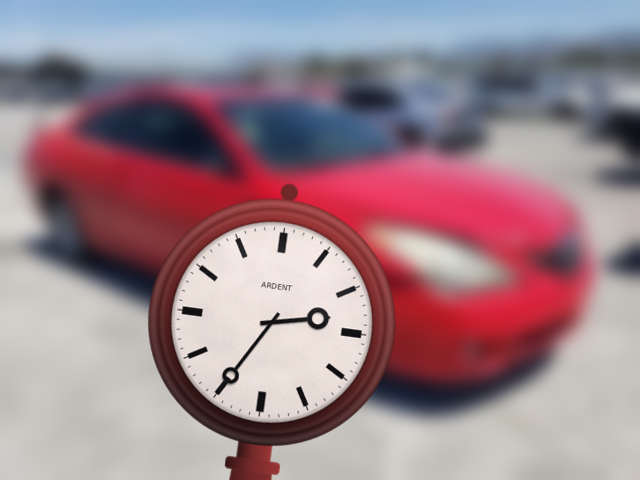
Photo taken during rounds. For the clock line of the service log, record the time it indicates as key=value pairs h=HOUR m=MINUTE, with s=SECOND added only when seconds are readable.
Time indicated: h=2 m=35
